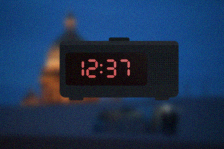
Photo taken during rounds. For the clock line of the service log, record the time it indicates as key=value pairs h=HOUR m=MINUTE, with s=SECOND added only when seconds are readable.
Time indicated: h=12 m=37
